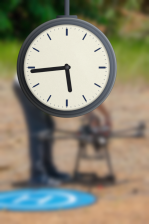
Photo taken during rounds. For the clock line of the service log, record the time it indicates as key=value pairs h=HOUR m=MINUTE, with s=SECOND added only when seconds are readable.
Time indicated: h=5 m=44
